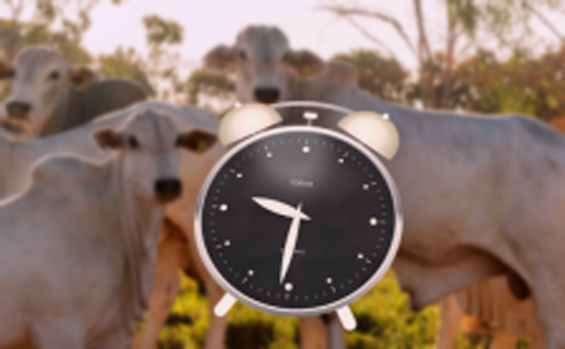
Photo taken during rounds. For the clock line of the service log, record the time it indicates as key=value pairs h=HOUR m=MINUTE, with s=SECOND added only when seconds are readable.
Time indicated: h=9 m=31
